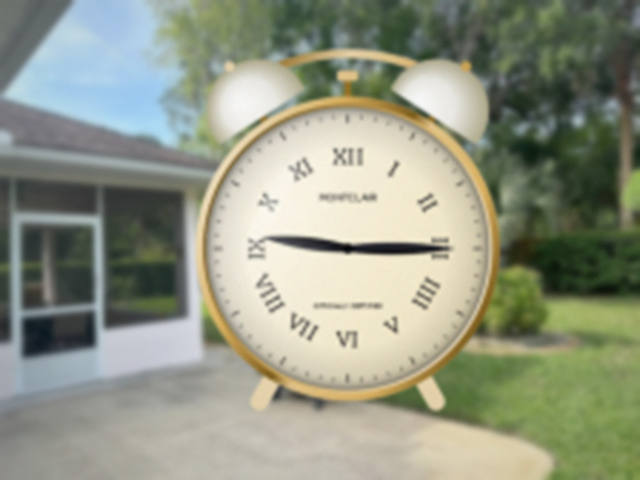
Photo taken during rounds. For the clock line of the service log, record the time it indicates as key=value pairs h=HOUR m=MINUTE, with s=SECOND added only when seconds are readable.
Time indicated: h=9 m=15
